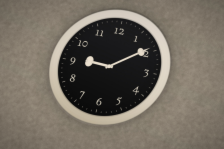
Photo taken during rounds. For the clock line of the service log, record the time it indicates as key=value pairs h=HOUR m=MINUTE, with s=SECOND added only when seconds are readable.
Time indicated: h=9 m=9
